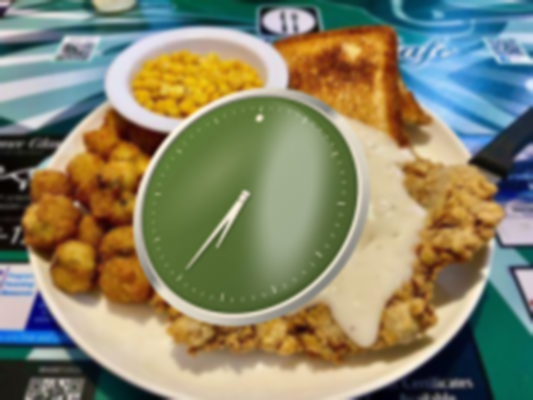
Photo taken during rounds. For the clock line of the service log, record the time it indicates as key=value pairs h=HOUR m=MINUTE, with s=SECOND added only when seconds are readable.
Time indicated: h=6 m=35
